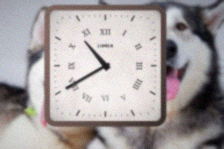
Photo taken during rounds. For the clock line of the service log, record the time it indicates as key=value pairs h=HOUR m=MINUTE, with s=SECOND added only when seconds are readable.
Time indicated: h=10 m=40
